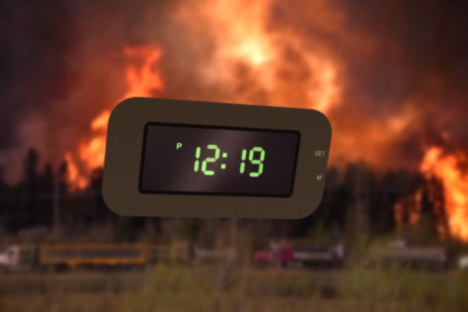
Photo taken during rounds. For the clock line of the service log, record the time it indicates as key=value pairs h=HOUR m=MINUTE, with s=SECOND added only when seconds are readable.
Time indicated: h=12 m=19
